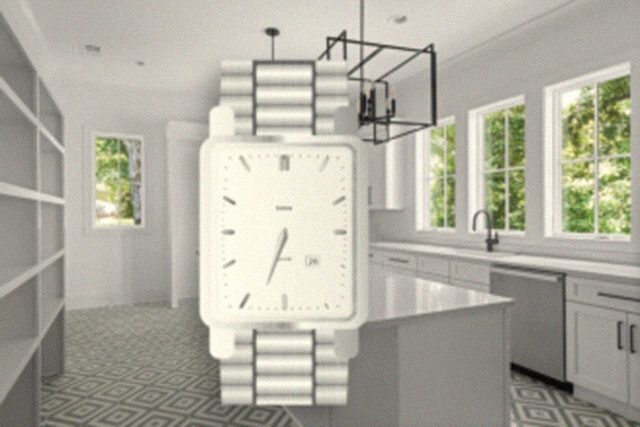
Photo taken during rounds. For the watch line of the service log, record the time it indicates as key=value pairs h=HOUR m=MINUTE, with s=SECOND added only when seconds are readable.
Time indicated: h=6 m=33
